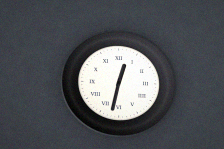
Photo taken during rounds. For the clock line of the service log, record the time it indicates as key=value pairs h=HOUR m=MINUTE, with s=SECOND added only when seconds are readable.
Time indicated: h=12 m=32
